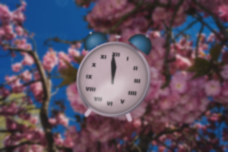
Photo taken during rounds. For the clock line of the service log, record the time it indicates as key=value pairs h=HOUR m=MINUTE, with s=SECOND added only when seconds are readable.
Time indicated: h=11 m=59
